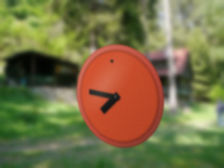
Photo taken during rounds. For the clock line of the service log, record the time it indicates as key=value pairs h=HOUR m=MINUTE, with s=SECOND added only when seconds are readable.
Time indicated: h=7 m=47
